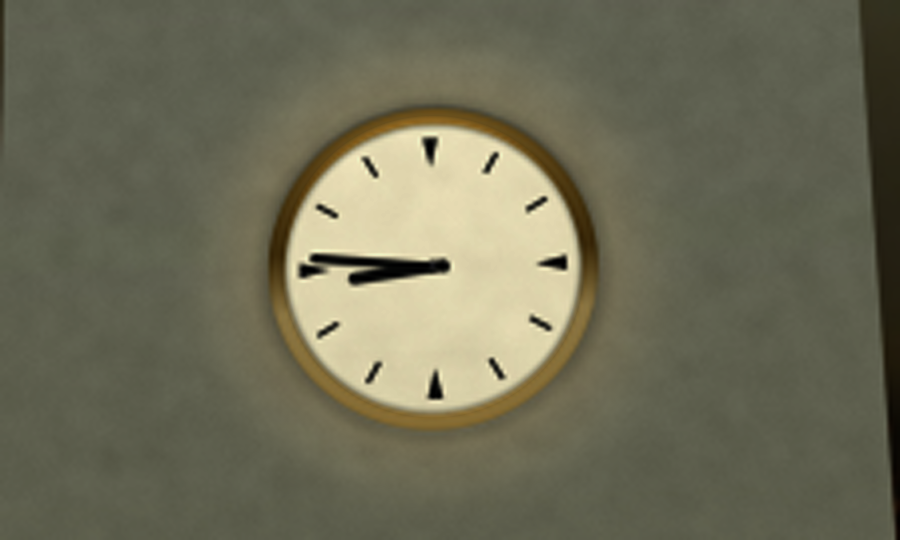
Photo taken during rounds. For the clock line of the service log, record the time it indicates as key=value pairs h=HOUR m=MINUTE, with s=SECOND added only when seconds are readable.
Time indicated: h=8 m=46
